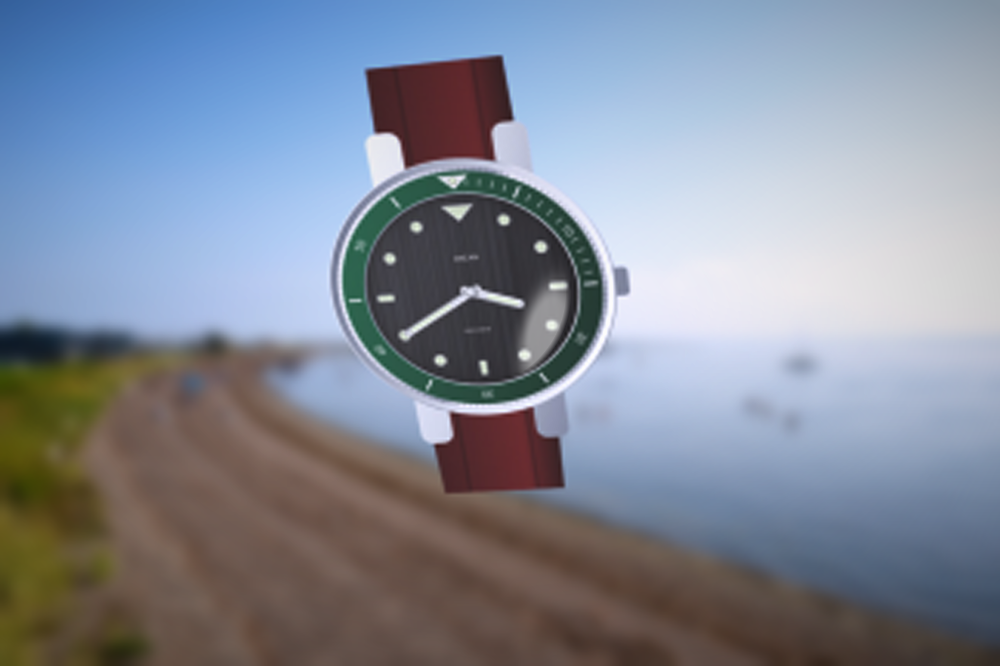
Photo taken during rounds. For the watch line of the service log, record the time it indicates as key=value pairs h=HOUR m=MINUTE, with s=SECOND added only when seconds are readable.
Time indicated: h=3 m=40
